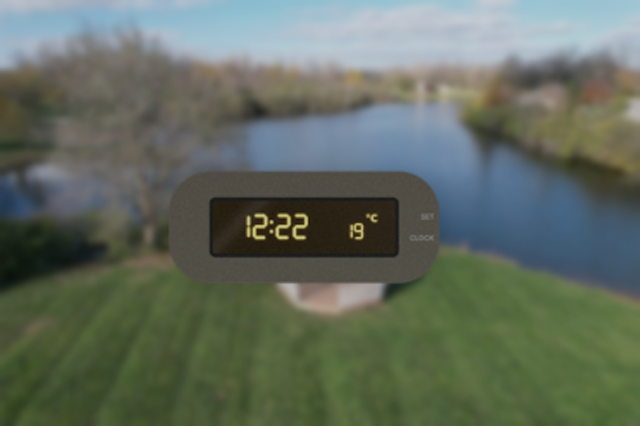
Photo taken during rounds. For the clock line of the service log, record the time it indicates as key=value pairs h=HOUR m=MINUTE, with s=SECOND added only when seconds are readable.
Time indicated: h=12 m=22
